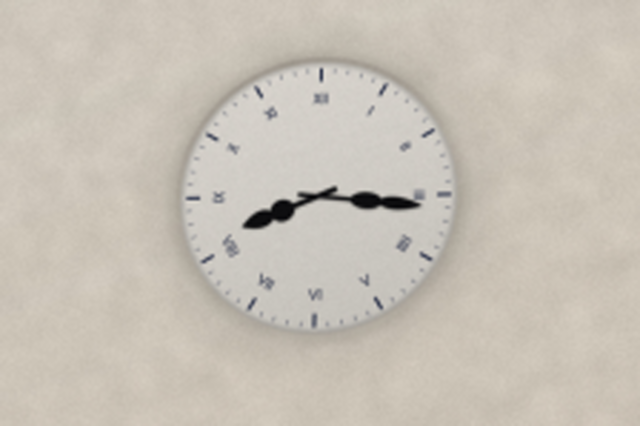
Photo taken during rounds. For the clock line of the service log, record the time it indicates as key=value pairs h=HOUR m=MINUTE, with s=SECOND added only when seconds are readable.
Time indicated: h=8 m=16
